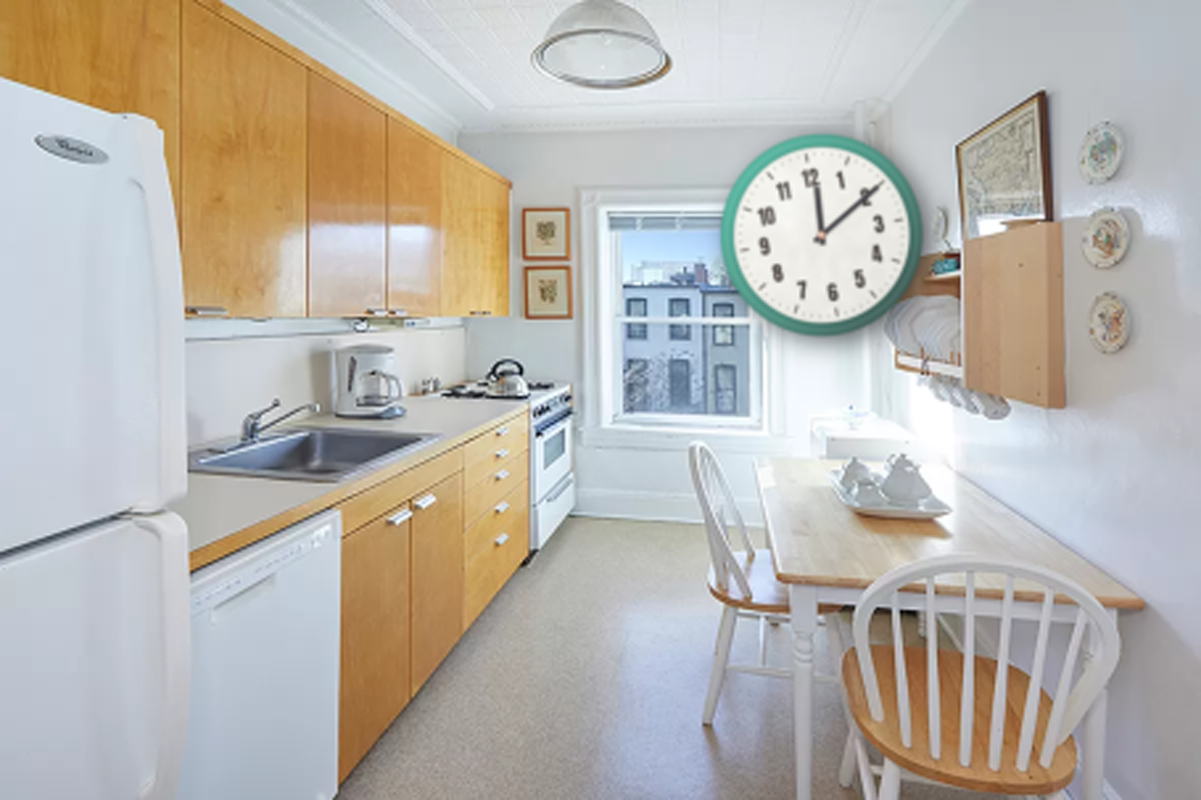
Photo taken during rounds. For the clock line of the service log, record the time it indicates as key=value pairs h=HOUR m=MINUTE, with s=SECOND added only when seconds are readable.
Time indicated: h=12 m=10
